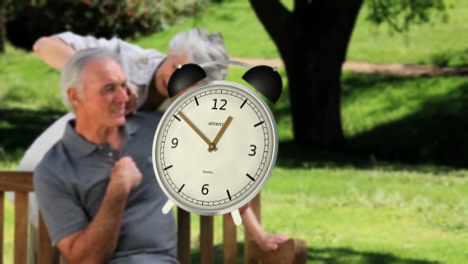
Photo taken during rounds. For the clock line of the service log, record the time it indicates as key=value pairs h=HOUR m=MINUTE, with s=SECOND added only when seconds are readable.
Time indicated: h=12 m=51
